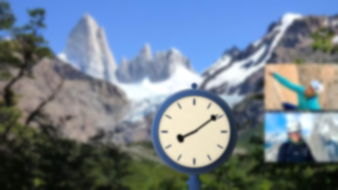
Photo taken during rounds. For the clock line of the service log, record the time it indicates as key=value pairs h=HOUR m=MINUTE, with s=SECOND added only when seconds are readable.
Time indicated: h=8 m=9
